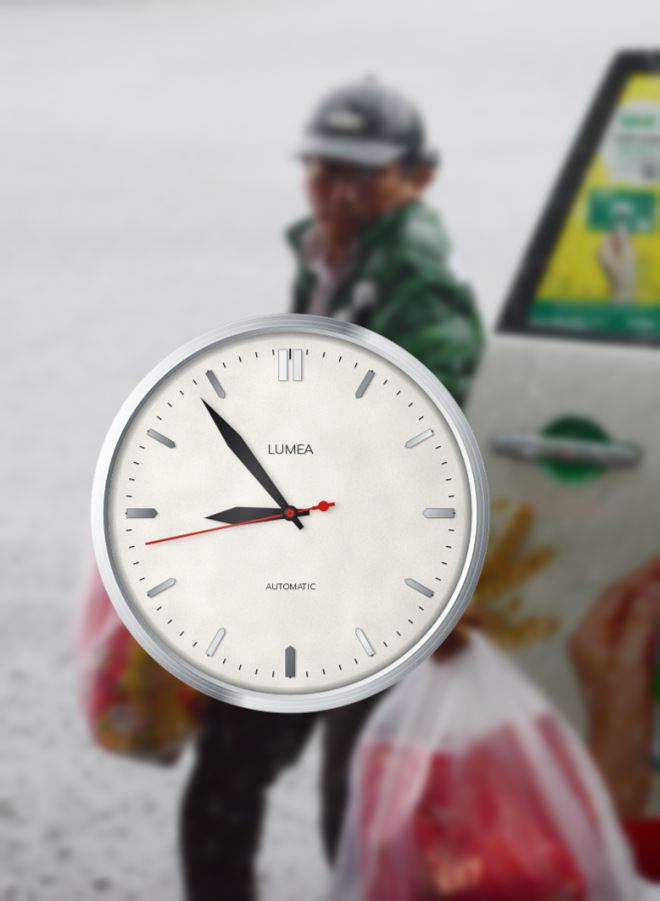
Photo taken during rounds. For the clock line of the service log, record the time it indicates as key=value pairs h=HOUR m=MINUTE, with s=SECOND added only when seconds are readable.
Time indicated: h=8 m=53 s=43
